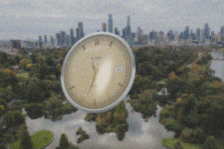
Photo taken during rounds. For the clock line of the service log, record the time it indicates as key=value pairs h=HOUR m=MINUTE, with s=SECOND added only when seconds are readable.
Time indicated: h=11 m=34
